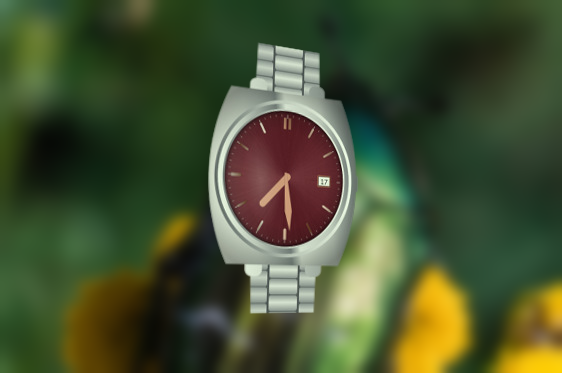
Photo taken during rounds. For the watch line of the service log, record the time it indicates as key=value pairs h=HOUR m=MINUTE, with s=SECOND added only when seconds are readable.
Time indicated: h=7 m=29
